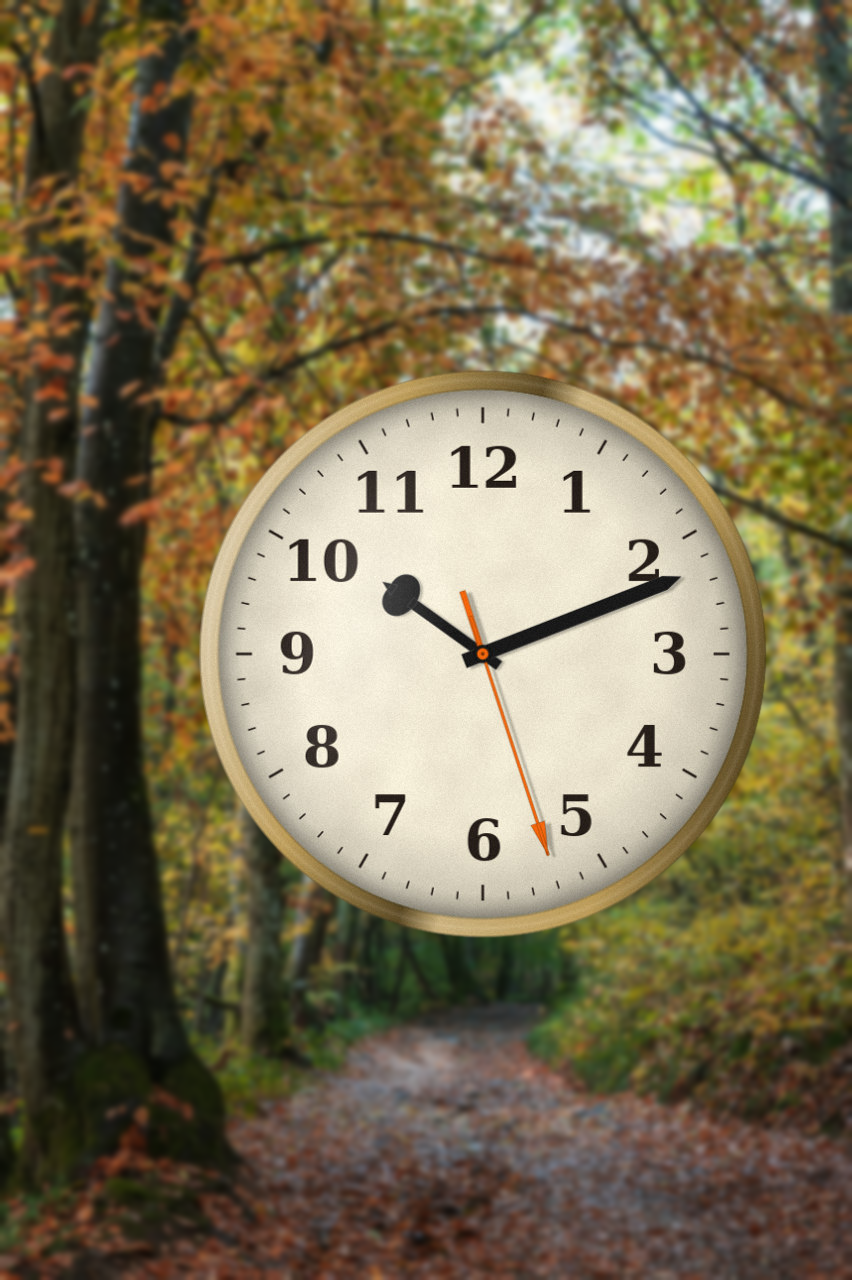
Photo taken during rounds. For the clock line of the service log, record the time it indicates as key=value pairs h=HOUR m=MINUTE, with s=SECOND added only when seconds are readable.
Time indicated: h=10 m=11 s=27
